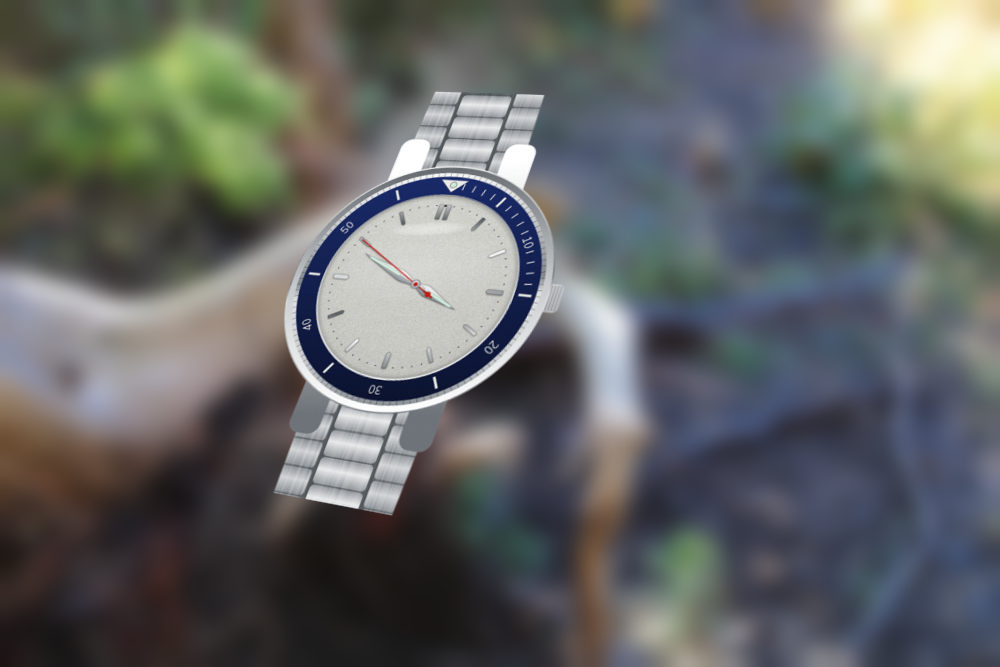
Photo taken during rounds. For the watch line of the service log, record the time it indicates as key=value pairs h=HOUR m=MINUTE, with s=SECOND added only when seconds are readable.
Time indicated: h=3 m=48 s=50
